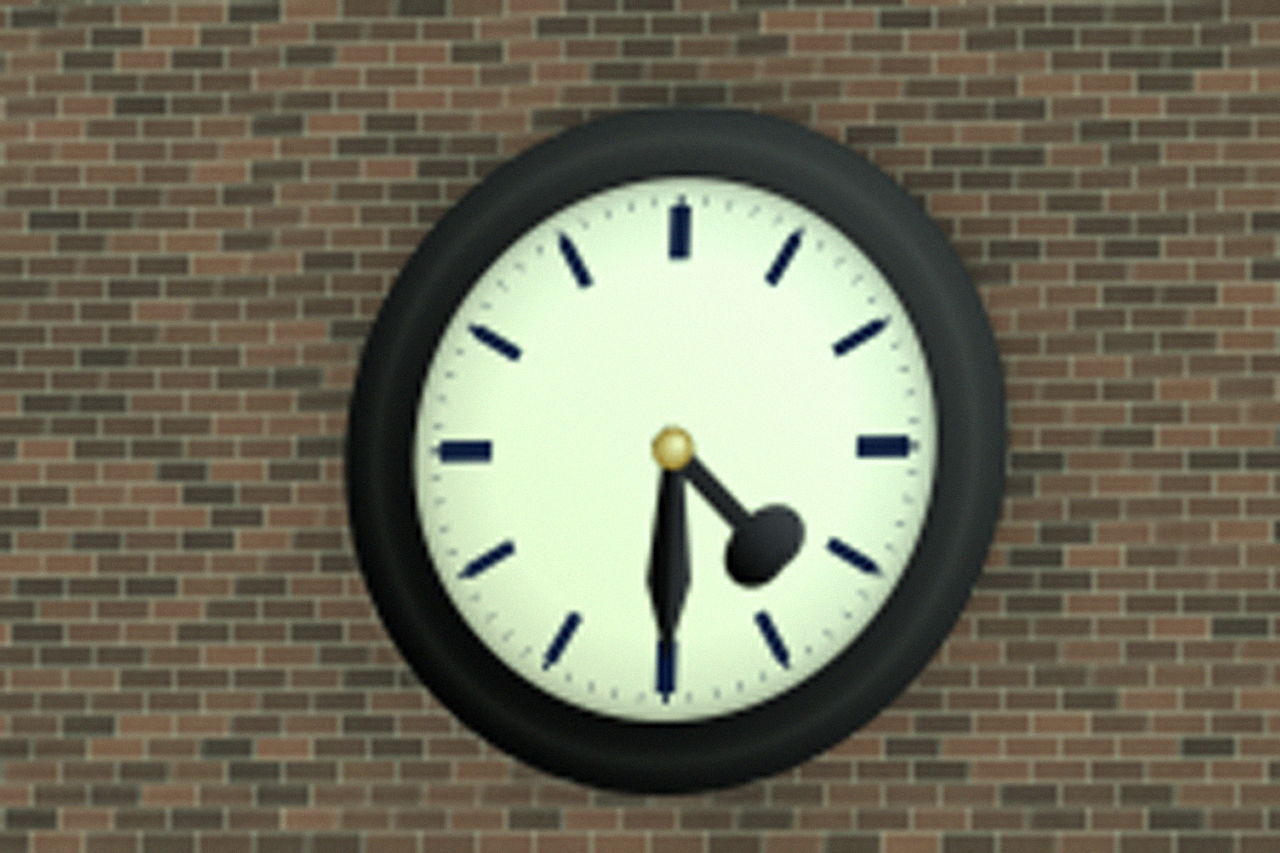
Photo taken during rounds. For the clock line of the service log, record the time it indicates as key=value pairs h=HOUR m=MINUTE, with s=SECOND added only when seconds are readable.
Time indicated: h=4 m=30
